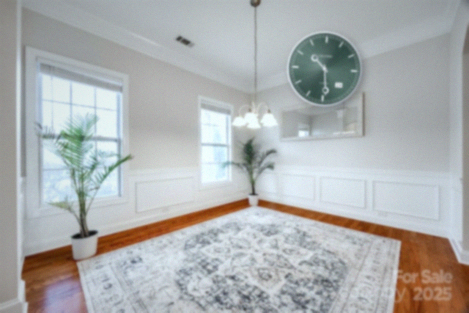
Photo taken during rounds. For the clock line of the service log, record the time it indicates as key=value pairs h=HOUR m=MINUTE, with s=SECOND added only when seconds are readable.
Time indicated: h=10 m=29
